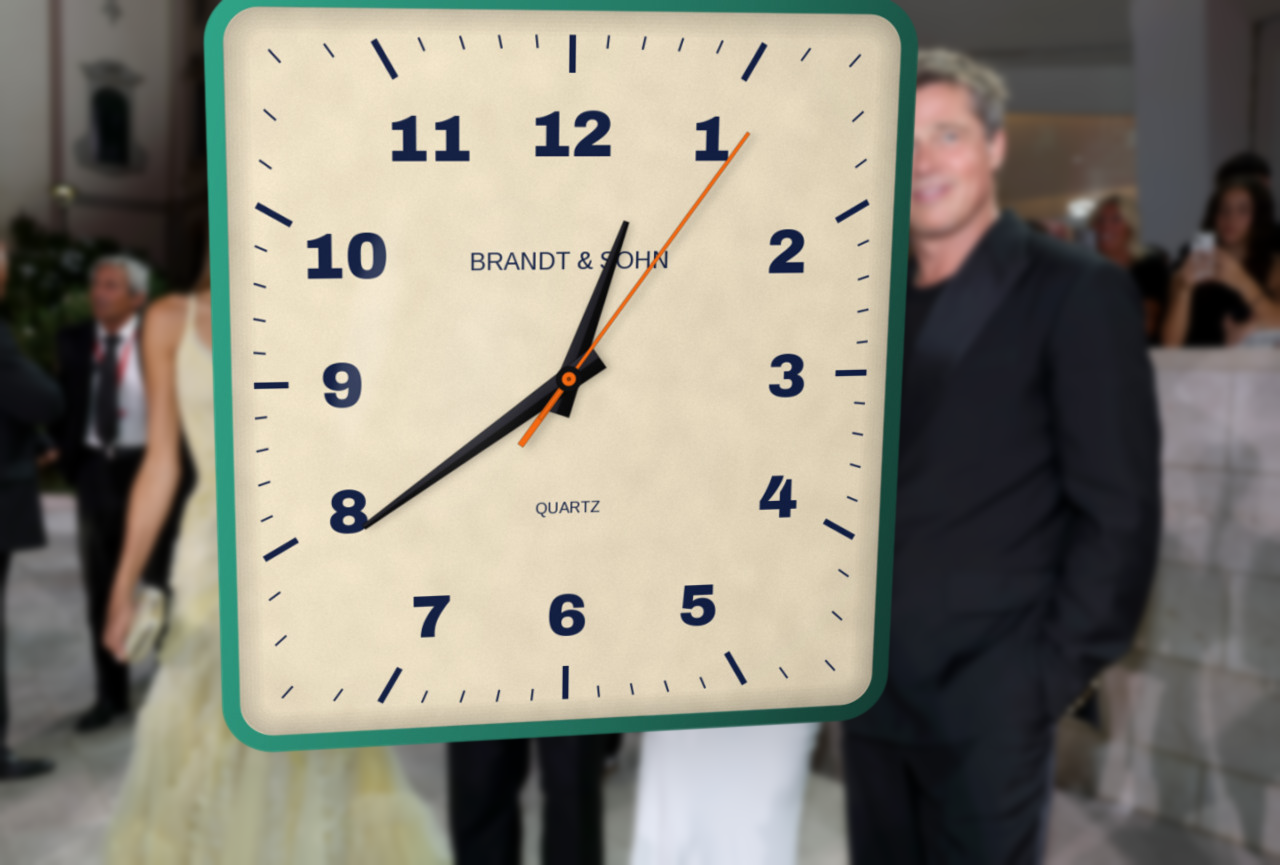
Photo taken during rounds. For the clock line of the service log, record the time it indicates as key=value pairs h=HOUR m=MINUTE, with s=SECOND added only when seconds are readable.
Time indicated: h=12 m=39 s=6
